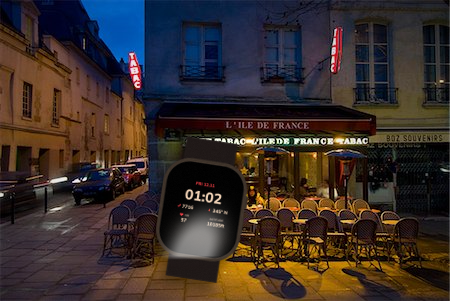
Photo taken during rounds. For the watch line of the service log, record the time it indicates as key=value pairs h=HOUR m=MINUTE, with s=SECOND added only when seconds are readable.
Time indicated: h=1 m=2
